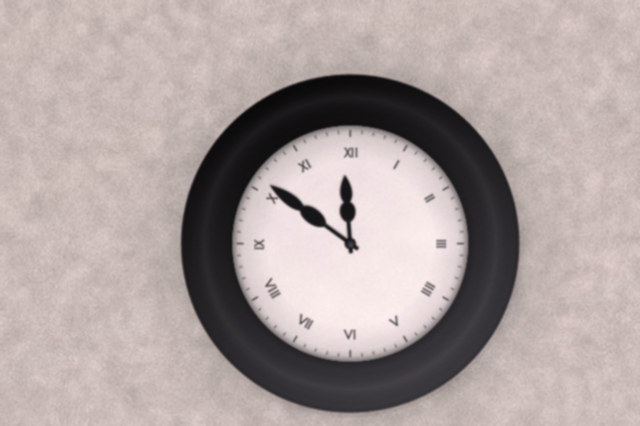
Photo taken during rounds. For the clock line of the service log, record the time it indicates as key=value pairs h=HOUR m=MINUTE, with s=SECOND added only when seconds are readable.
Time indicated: h=11 m=51
